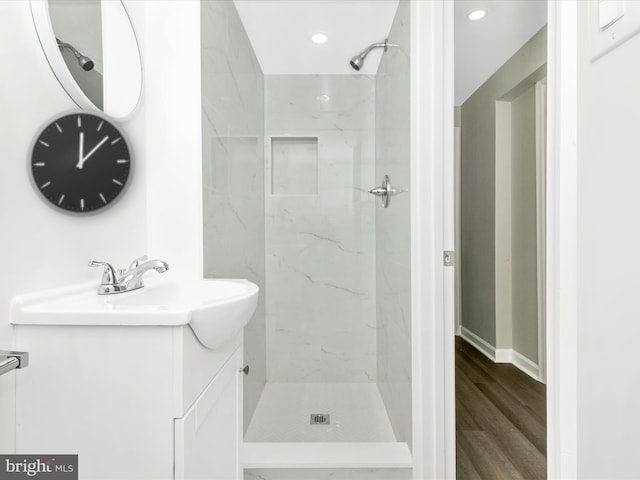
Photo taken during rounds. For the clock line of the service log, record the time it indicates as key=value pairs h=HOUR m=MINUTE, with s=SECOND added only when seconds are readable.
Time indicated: h=12 m=8
